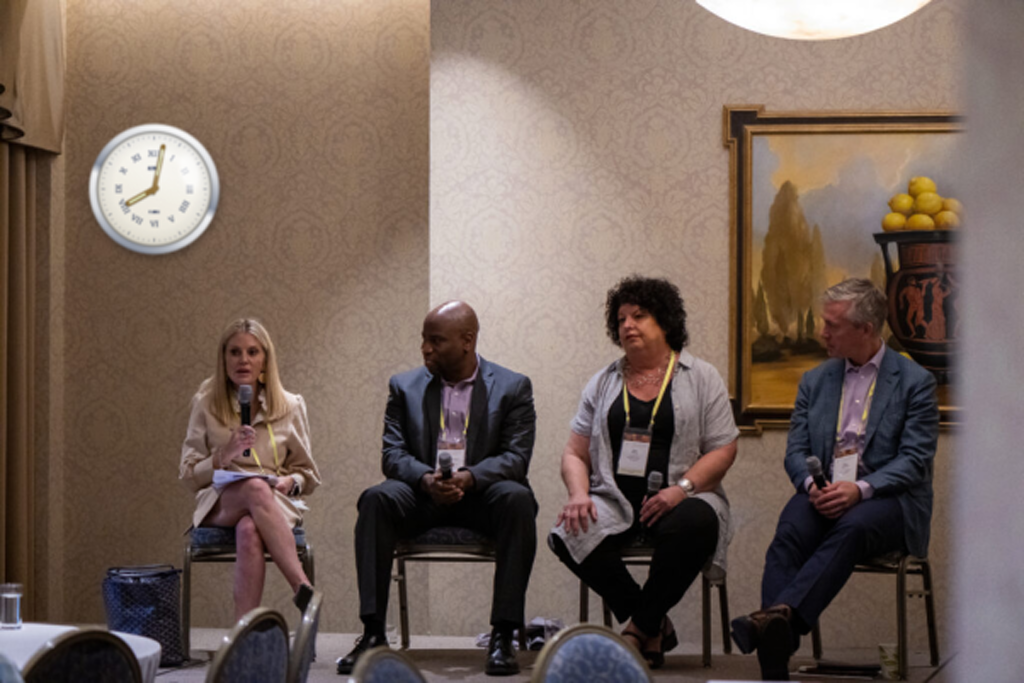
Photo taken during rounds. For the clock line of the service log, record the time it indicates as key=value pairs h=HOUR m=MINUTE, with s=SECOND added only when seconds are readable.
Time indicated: h=8 m=2
